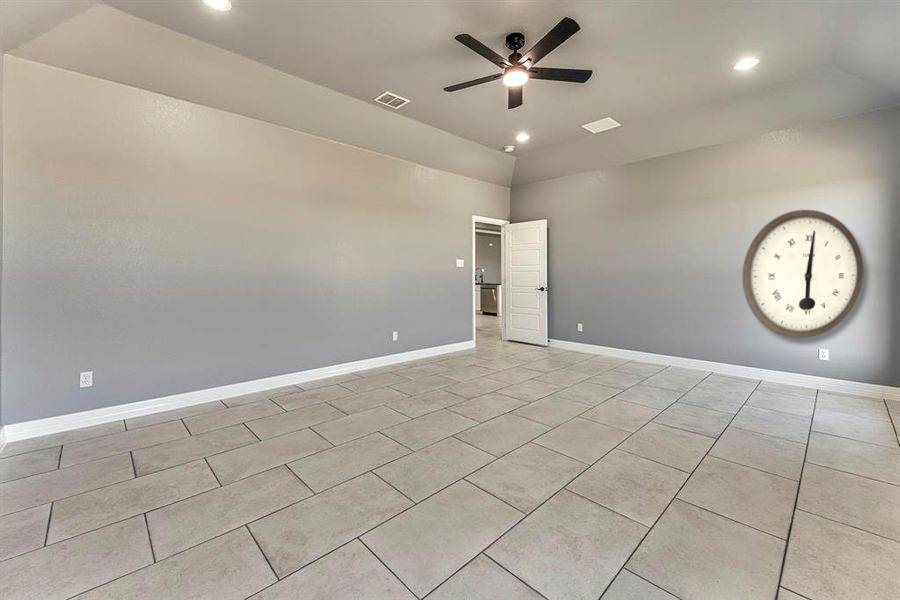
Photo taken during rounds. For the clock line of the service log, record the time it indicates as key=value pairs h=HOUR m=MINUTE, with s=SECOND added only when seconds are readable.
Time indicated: h=6 m=1
